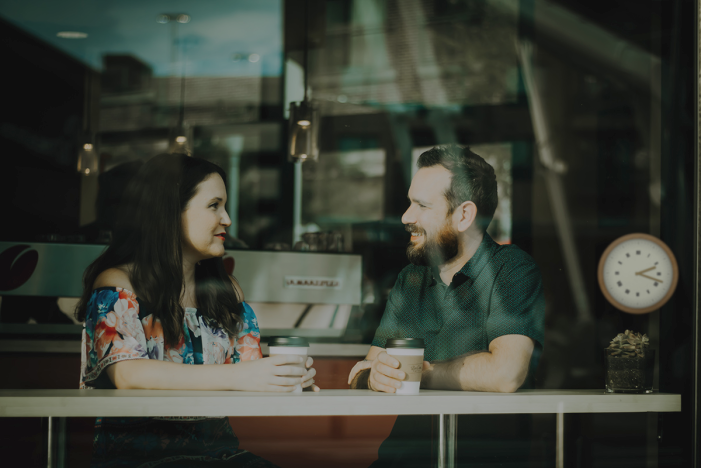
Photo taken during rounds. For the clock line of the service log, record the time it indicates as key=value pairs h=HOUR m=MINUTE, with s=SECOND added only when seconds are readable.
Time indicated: h=2 m=18
